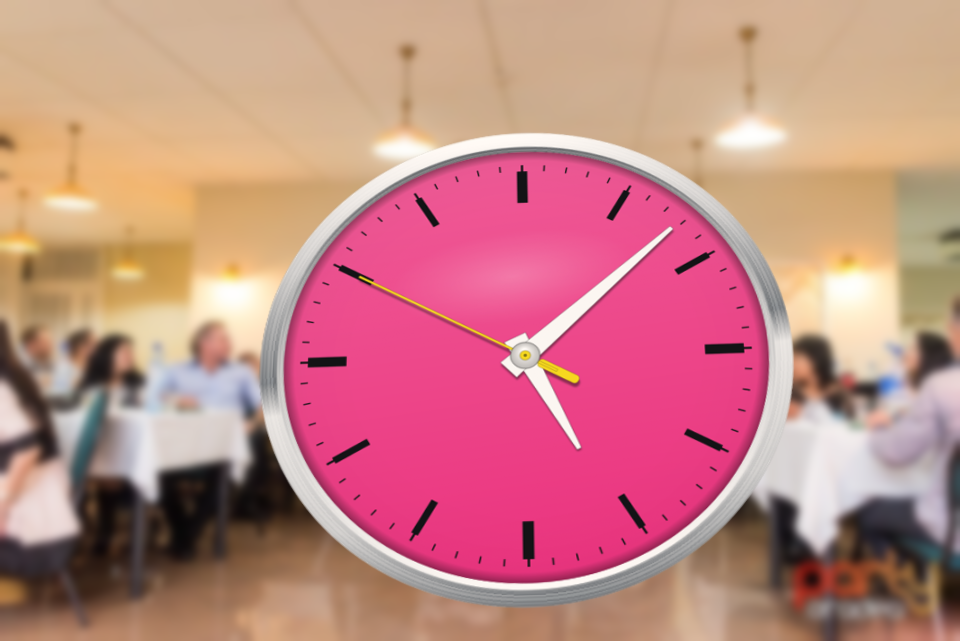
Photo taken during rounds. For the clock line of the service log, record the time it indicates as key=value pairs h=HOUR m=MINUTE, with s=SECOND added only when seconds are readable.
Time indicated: h=5 m=7 s=50
